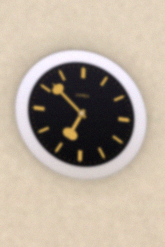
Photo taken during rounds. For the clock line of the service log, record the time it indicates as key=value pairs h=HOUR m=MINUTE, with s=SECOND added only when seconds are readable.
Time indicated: h=6 m=52
